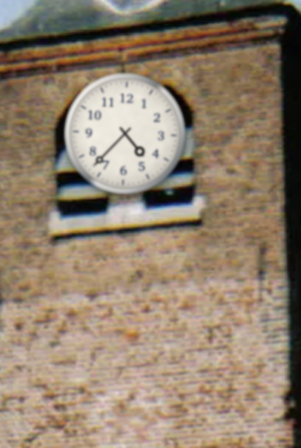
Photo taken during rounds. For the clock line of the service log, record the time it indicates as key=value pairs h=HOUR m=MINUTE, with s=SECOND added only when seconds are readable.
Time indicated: h=4 m=37
